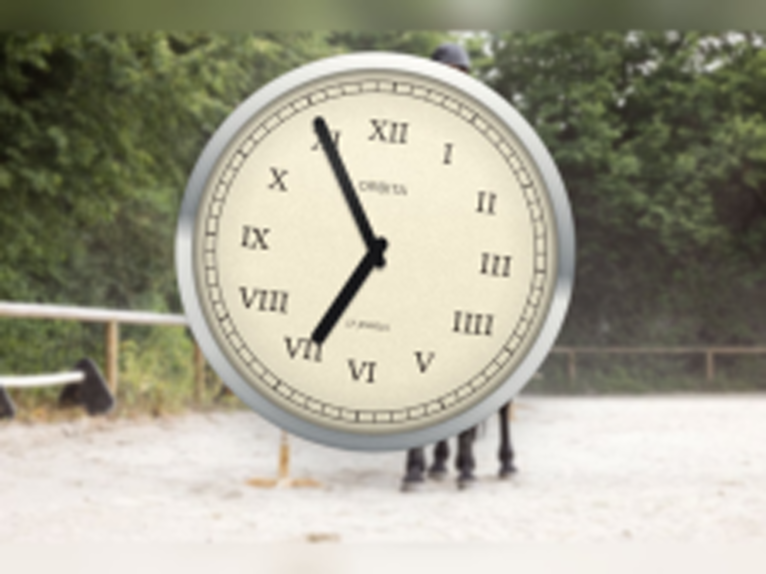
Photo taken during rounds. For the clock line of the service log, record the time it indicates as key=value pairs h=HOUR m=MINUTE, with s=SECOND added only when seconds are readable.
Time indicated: h=6 m=55
